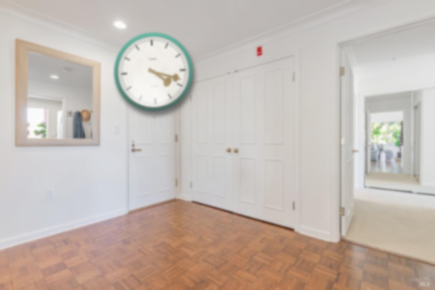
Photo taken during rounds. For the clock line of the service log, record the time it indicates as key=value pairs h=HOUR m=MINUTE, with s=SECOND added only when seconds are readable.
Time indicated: h=4 m=18
